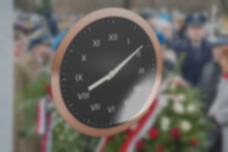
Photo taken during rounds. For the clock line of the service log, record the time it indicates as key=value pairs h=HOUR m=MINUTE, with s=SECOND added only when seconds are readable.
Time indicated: h=8 m=9
